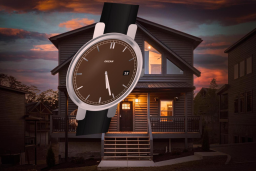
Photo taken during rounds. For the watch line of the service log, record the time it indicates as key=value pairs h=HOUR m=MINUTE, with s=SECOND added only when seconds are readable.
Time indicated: h=5 m=26
